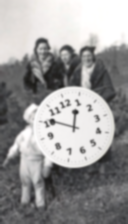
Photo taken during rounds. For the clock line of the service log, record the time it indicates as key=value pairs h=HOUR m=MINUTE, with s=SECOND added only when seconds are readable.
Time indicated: h=12 m=51
